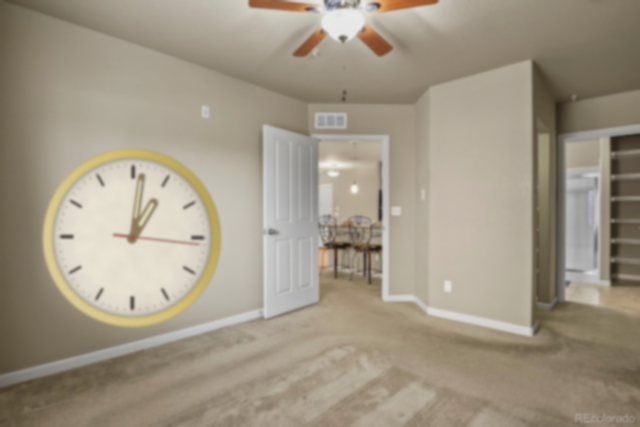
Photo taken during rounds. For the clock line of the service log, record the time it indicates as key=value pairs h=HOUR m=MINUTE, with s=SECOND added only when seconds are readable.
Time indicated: h=1 m=1 s=16
